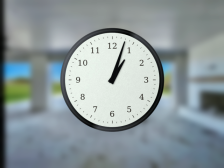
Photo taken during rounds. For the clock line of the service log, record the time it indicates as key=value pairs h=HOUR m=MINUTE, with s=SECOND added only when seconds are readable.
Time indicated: h=1 m=3
